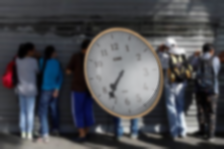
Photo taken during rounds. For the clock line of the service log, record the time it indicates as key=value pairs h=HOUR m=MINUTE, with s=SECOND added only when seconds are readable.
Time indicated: h=7 m=37
